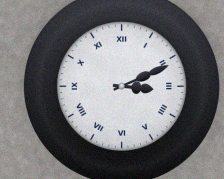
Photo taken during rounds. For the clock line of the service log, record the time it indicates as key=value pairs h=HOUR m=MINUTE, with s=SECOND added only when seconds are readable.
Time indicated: h=3 m=11
